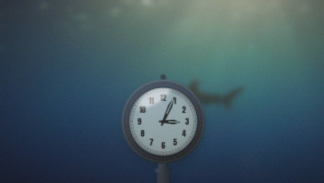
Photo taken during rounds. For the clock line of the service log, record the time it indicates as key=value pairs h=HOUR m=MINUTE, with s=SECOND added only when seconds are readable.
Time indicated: h=3 m=4
